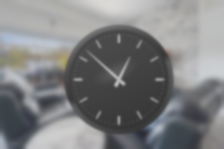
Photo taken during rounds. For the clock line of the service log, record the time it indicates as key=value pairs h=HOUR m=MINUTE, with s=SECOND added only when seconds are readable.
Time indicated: h=12 m=52
